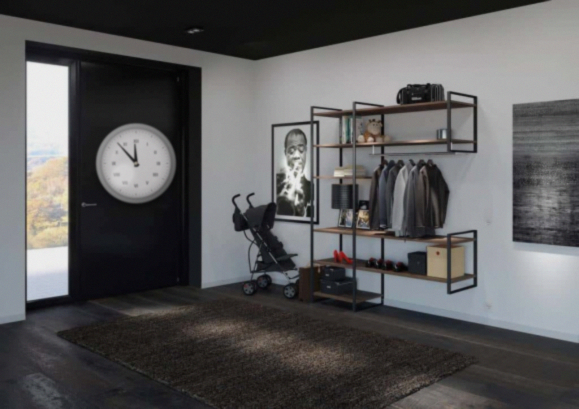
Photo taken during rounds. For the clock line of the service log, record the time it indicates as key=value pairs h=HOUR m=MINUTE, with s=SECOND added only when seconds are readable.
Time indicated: h=11 m=53
